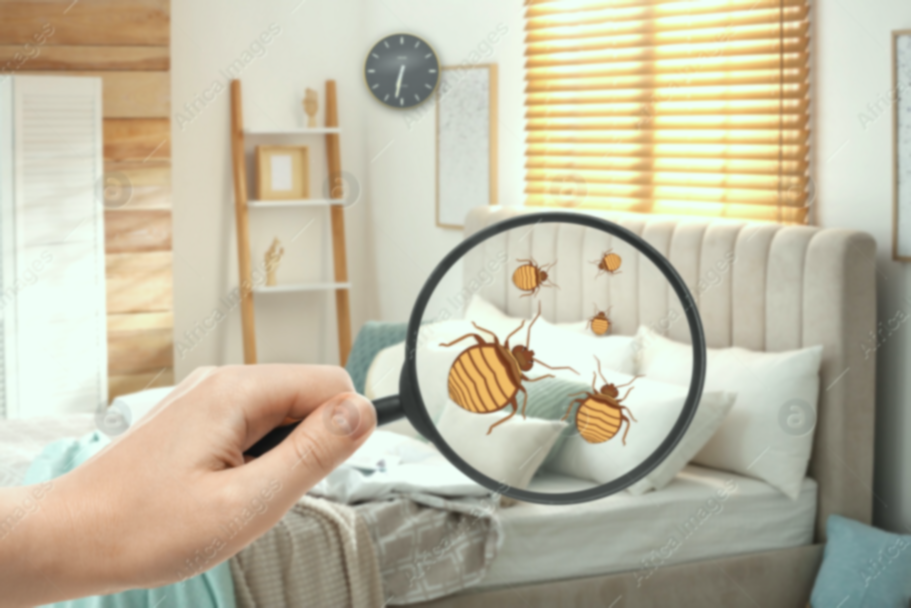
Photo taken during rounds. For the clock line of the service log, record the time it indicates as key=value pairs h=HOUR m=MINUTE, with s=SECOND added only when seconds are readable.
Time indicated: h=6 m=32
